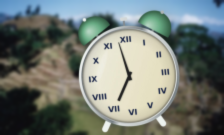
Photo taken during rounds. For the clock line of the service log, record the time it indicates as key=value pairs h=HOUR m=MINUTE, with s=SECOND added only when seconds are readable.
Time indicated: h=6 m=58
